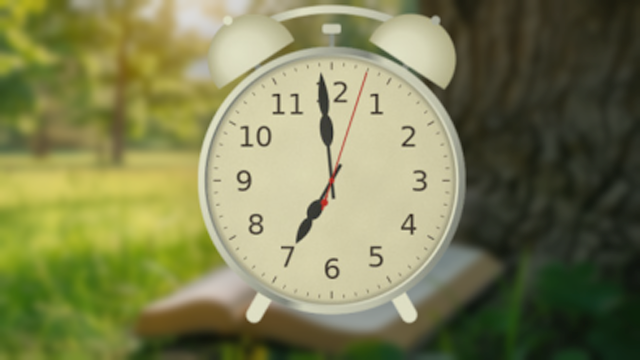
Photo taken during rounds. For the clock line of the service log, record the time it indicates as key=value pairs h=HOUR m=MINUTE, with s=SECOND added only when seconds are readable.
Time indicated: h=6 m=59 s=3
